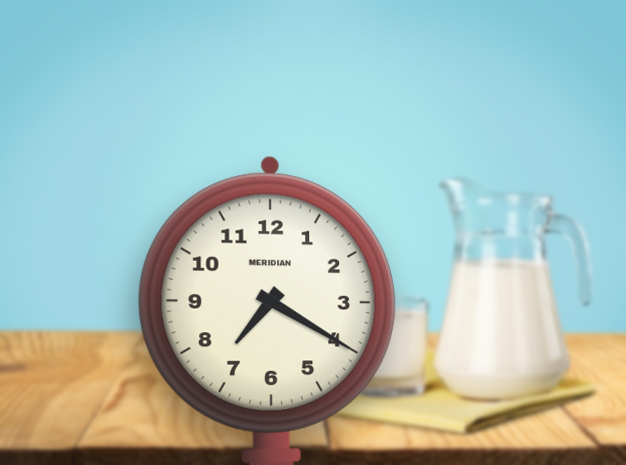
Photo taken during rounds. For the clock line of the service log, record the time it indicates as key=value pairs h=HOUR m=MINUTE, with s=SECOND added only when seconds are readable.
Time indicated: h=7 m=20
